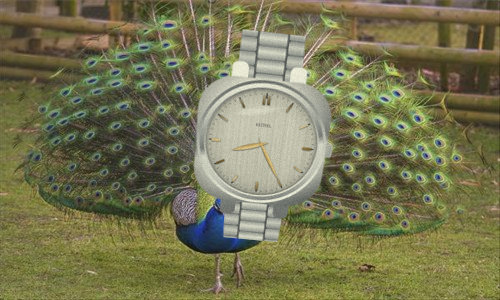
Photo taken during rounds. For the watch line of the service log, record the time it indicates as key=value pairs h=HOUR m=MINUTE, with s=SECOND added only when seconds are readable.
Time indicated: h=8 m=25
